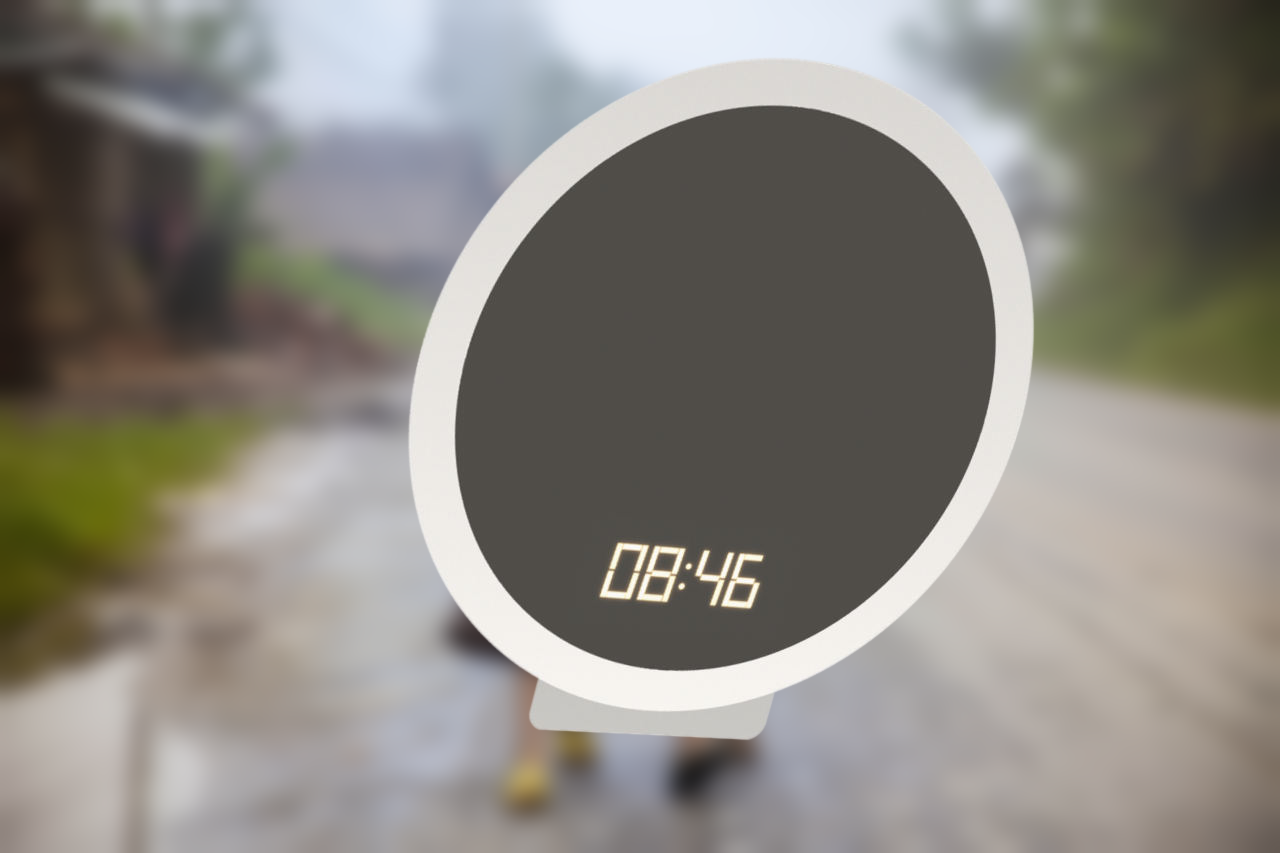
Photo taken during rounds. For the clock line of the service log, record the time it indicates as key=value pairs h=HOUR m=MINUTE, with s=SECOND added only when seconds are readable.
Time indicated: h=8 m=46
